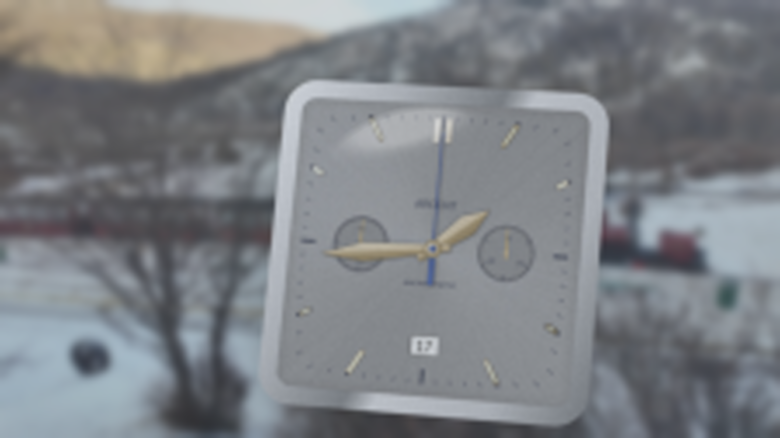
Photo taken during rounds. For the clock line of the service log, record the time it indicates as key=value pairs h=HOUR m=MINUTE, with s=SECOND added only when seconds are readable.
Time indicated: h=1 m=44
